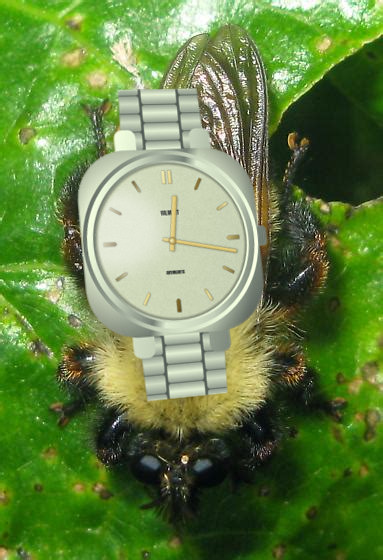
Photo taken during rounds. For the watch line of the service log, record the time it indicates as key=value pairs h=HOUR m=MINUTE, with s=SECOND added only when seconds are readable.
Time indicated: h=12 m=17
